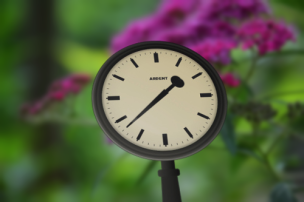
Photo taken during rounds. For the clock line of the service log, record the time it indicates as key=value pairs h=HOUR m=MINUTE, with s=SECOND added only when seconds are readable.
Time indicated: h=1 m=38
